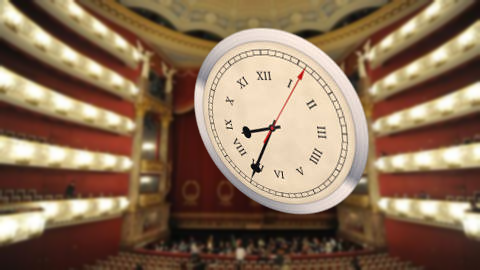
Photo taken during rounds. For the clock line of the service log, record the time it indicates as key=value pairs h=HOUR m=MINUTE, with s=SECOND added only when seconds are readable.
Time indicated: h=8 m=35 s=6
